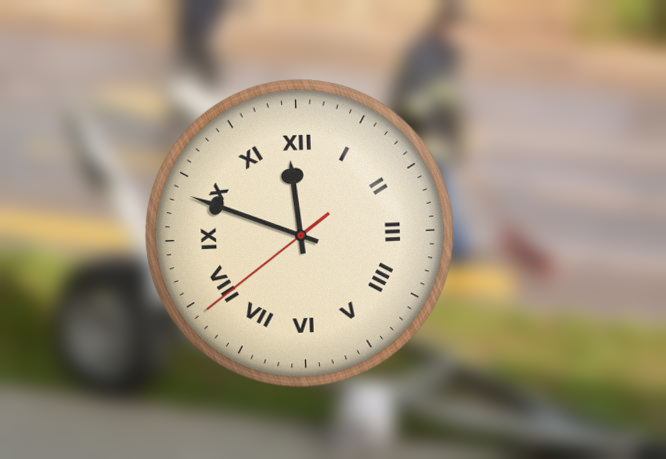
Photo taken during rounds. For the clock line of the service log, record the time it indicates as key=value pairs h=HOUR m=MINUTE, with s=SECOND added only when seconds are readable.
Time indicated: h=11 m=48 s=39
